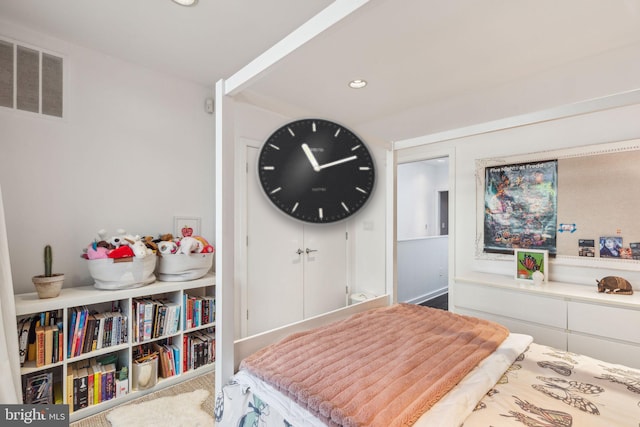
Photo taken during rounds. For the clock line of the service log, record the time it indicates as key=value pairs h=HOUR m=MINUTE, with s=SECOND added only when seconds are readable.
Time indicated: h=11 m=12
